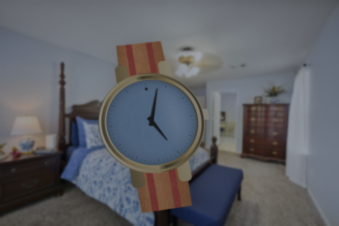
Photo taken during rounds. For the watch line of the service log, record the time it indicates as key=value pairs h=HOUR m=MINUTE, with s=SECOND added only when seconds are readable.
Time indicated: h=5 m=3
